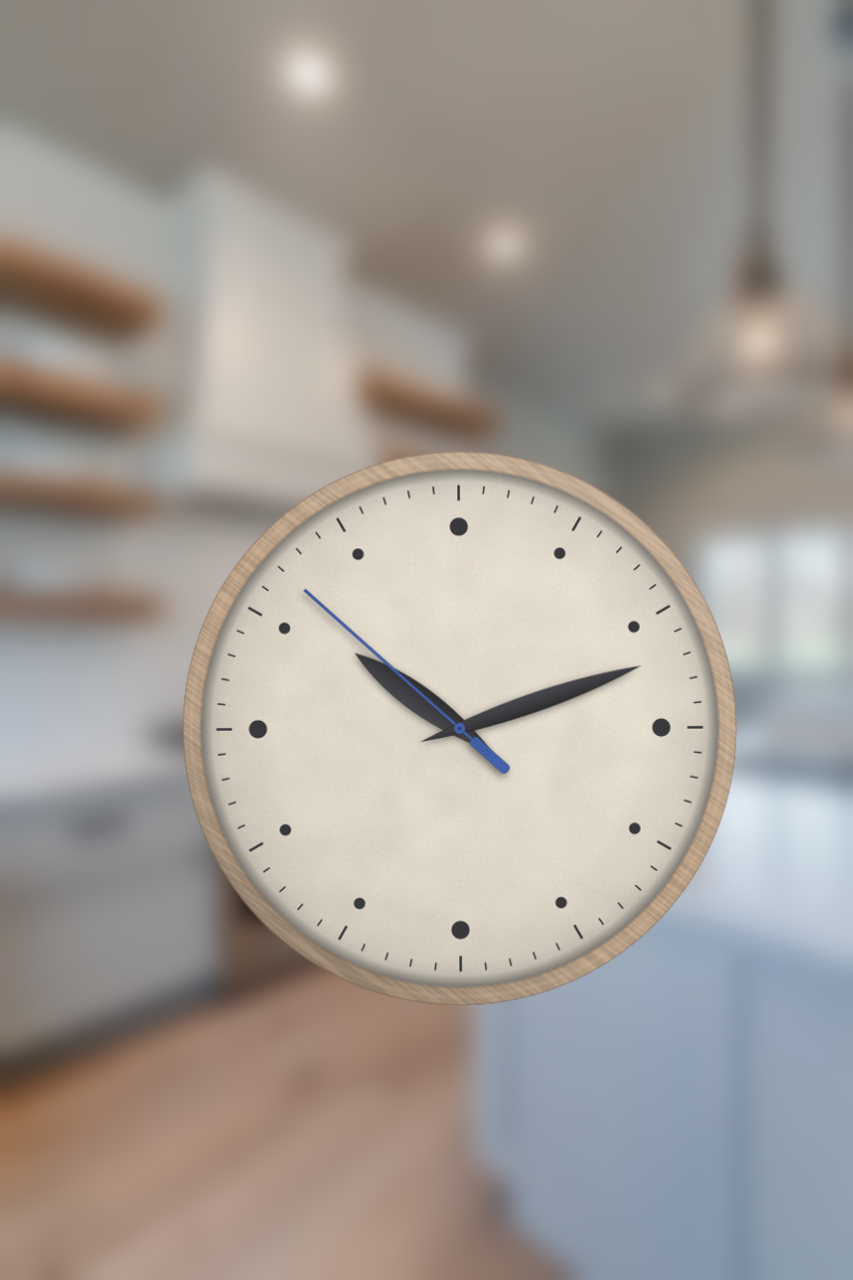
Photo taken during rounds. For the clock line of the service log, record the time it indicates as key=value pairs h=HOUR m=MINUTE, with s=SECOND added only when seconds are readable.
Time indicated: h=10 m=11 s=52
